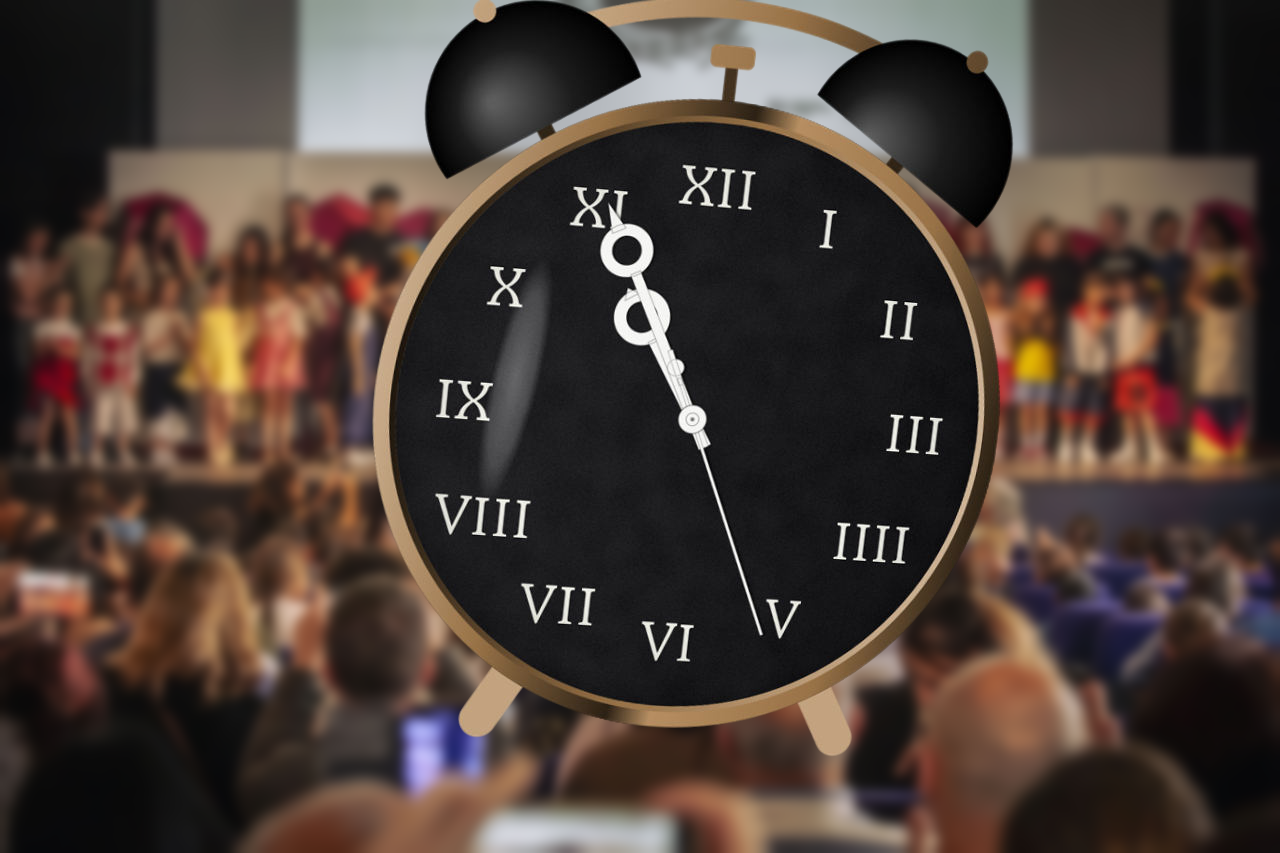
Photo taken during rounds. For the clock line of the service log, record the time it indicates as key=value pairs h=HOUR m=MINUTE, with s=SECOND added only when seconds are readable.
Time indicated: h=10 m=55 s=26
